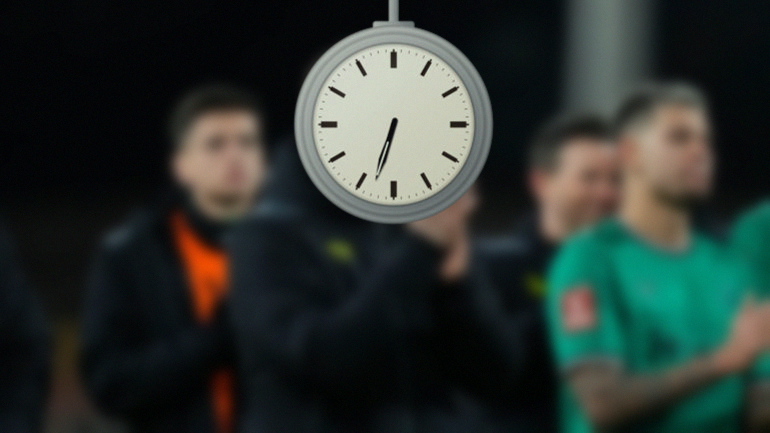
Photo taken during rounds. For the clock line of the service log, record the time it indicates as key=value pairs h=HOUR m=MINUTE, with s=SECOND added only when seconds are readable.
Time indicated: h=6 m=33
